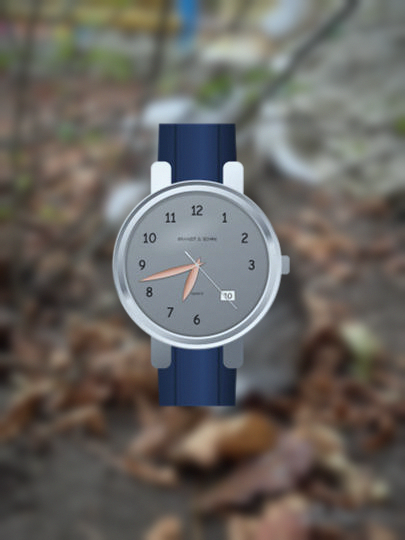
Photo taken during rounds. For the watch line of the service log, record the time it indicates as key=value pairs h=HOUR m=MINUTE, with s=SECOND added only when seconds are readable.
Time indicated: h=6 m=42 s=23
